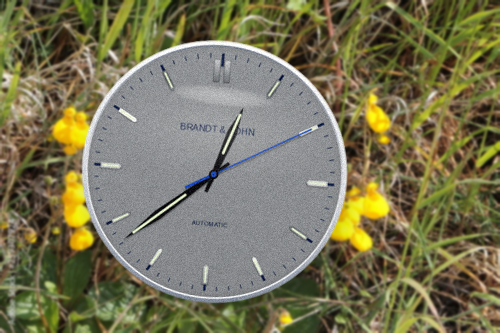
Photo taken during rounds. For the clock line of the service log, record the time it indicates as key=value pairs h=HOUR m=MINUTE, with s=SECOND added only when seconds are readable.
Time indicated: h=12 m=38 s=10
